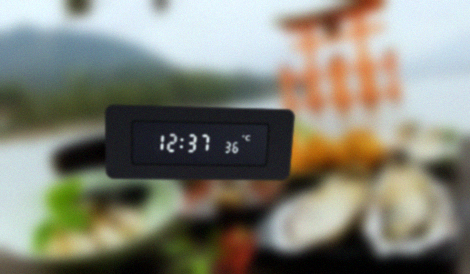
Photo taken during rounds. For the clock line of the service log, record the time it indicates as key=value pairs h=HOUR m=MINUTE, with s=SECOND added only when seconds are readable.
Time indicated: h=12 m=37
